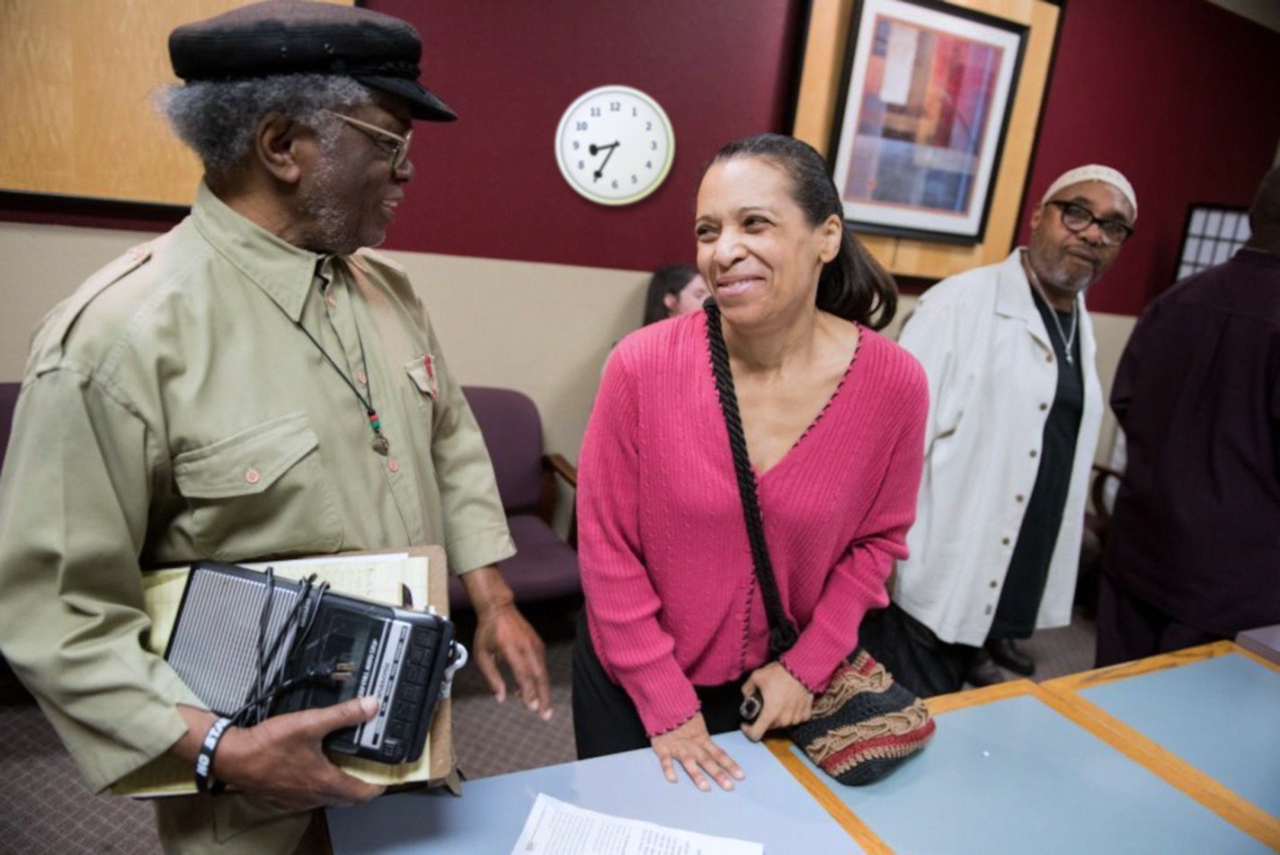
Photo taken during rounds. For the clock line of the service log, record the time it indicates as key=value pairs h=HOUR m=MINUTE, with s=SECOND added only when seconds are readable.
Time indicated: h=8 m=35
